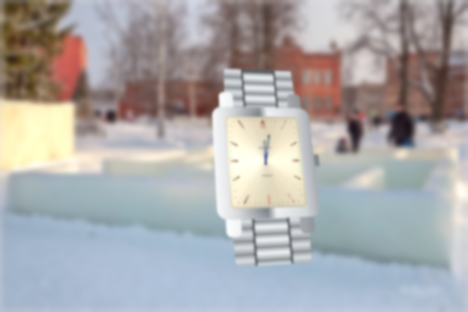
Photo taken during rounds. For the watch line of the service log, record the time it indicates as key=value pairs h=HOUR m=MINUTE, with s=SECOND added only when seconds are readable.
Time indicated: h=12 m=2
